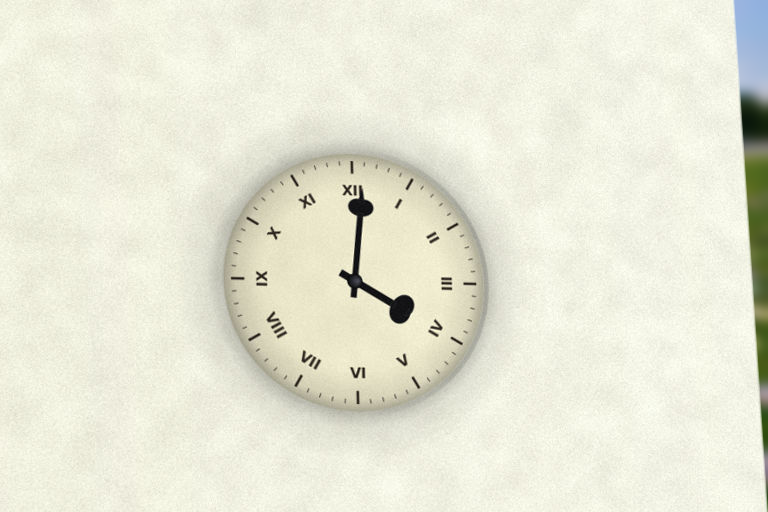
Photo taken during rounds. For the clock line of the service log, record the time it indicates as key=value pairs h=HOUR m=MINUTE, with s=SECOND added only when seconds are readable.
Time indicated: h=4 m=1
